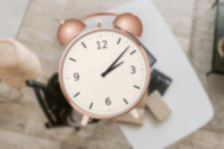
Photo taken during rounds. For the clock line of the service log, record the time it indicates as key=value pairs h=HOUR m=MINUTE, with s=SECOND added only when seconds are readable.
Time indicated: h=2 m=8
